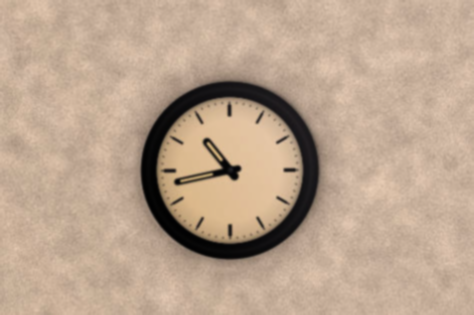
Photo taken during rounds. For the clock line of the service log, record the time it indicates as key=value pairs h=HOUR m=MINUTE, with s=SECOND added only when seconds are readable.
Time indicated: h=10 m=43
